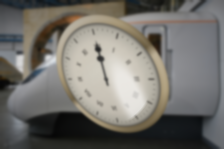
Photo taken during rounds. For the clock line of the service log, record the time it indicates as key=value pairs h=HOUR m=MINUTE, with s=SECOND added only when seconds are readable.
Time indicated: h=12 m=0
